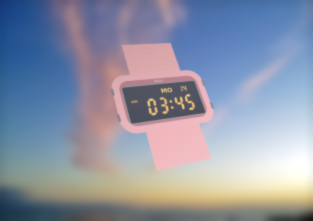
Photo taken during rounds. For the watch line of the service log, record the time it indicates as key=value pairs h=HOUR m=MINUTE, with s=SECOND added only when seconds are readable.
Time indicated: h=3 m=45
